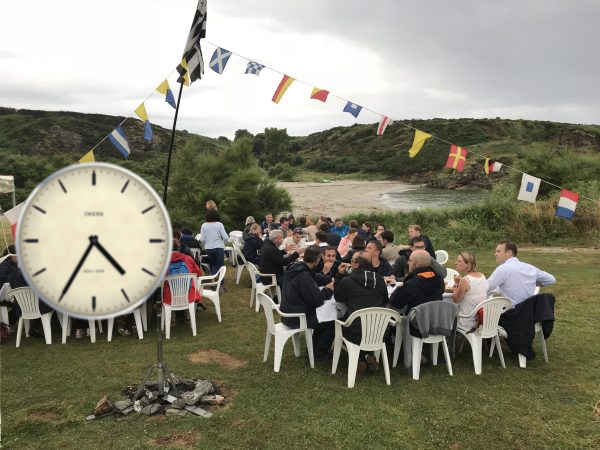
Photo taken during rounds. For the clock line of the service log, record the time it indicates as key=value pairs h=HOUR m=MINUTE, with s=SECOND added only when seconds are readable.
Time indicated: h=4 m=35
